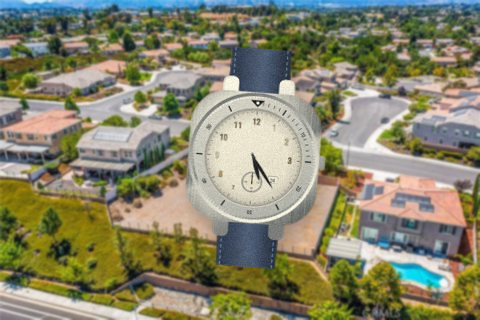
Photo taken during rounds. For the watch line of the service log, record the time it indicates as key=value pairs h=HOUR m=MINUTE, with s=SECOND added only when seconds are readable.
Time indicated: h=5 m=24
